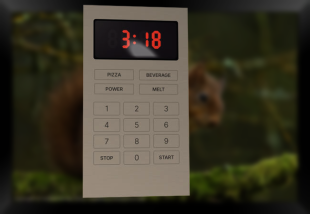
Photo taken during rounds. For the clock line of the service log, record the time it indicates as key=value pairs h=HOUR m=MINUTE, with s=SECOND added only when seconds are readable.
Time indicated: h=3 m=18
